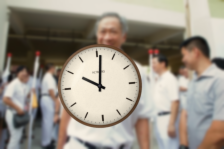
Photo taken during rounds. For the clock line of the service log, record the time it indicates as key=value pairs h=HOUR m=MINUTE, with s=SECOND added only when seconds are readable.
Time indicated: h=10 m=1
